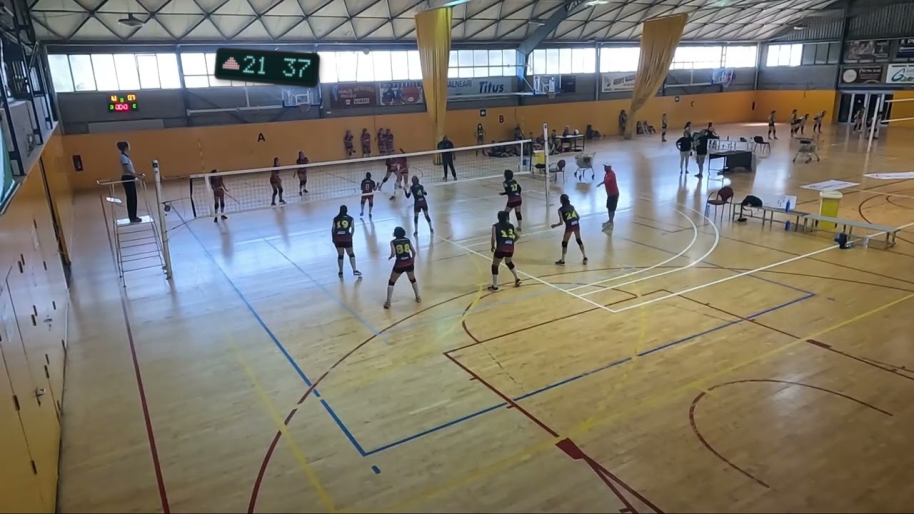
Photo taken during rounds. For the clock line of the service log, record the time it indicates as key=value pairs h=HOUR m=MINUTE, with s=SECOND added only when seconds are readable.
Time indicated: h=21 m=37
